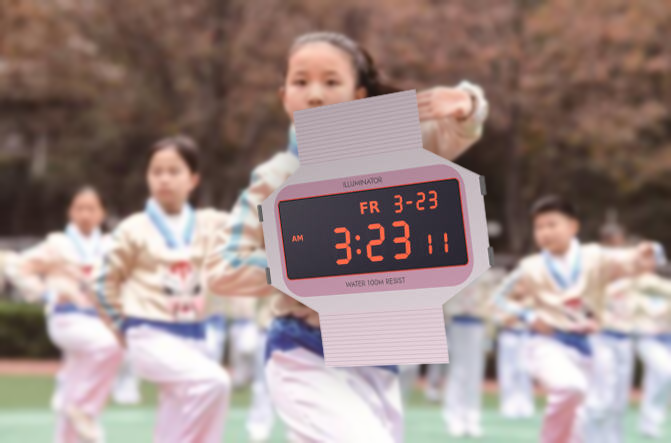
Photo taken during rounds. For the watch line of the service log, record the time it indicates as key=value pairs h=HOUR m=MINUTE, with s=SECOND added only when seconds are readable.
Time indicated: h=3 m=23 s=11
